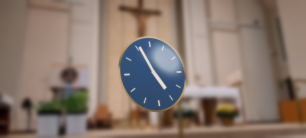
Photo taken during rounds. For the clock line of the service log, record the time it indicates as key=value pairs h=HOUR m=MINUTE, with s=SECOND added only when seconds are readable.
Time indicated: h=4 m=56
